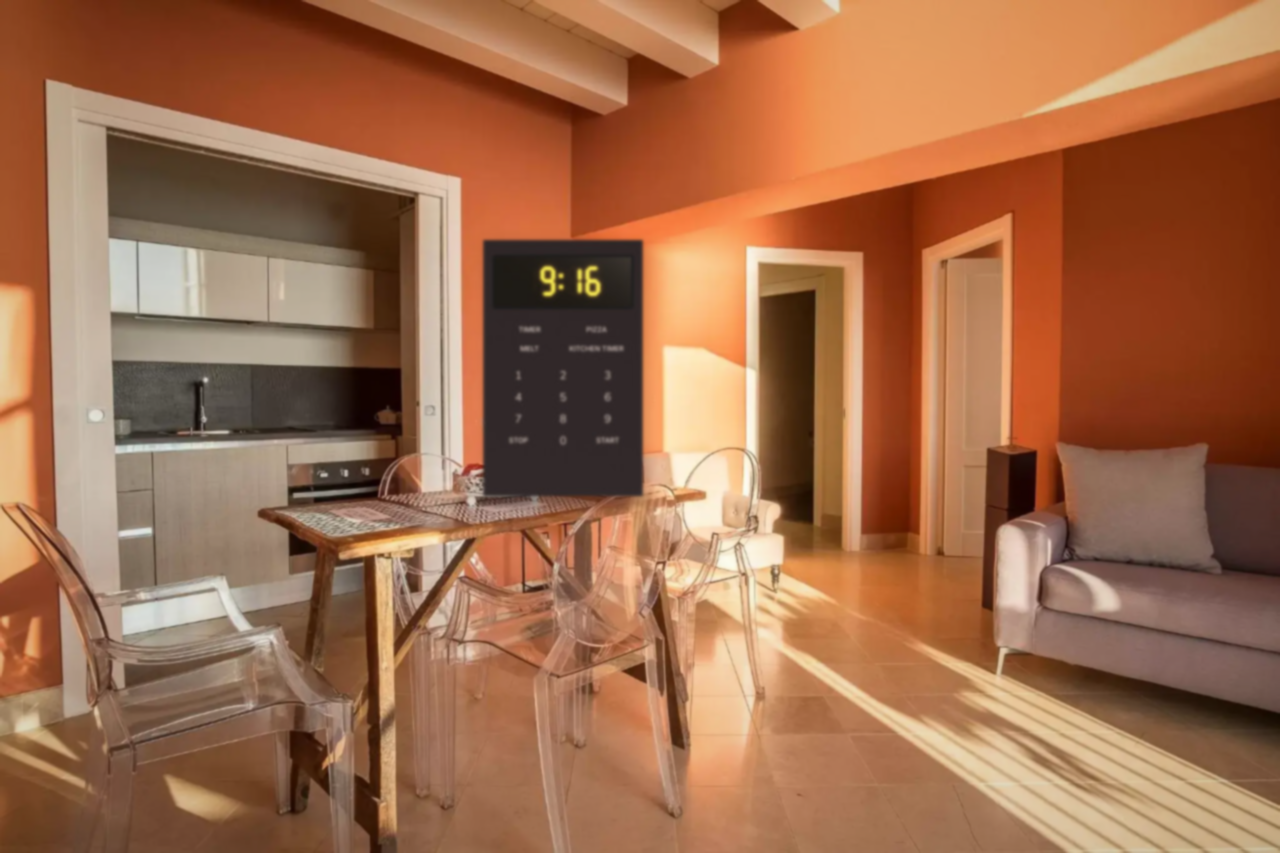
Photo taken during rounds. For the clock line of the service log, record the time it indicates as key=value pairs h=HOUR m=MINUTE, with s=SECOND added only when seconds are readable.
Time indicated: h=9 m=16
